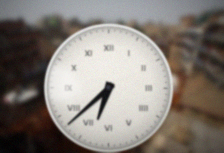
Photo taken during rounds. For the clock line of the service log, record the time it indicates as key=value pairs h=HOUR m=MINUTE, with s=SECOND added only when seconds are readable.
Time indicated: h=6 m=38
